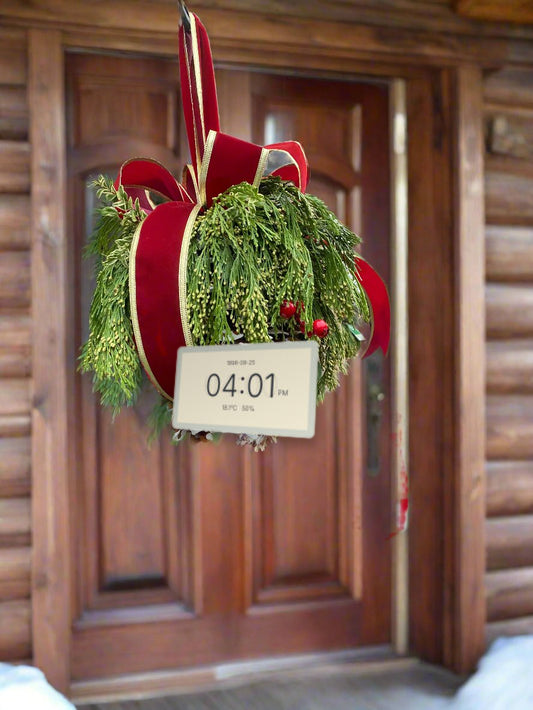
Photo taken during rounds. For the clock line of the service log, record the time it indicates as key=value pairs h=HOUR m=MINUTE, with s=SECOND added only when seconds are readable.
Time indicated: h=4 m=1
